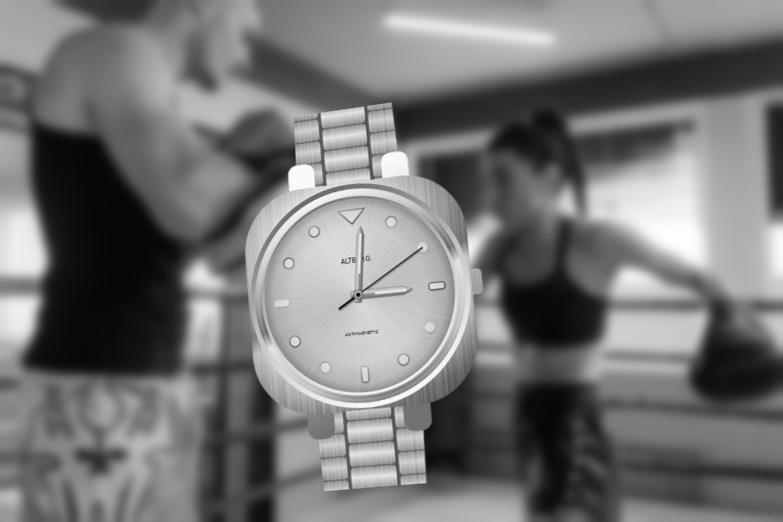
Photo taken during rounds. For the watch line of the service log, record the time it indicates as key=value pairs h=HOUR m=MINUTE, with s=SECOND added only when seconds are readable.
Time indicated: h=3 m=1 s=10
